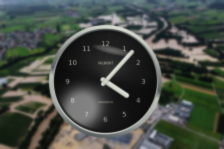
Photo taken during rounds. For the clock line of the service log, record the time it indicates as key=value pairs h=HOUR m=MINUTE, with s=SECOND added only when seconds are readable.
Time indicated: h=4 m=7
